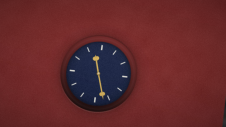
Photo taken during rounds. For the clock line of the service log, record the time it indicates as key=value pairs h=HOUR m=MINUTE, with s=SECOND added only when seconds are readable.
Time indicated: h=11 m=27
